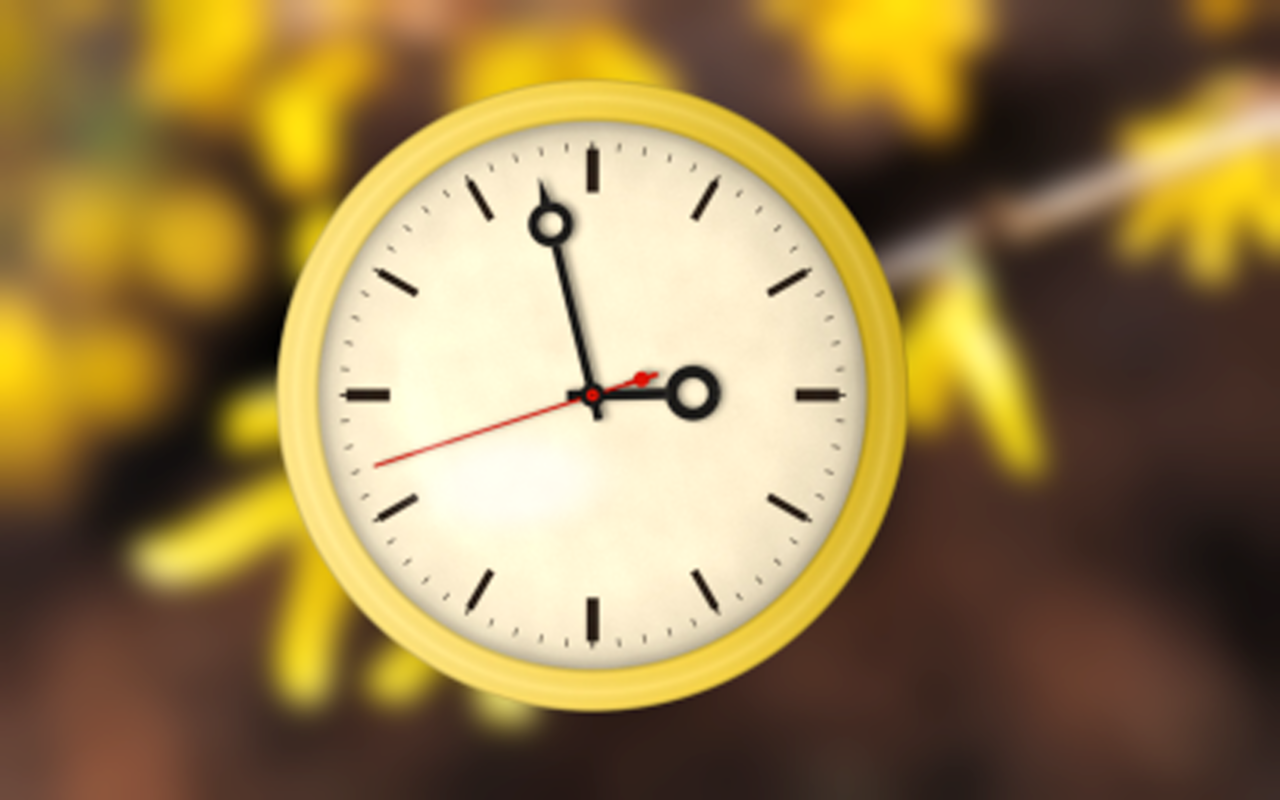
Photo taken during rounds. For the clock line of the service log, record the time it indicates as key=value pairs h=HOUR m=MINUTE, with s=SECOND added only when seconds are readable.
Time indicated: h=2 m=57 s=42
